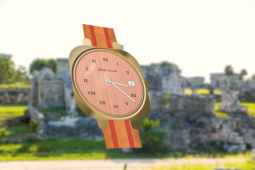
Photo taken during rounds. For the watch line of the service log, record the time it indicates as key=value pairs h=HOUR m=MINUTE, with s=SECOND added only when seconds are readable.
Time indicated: h=3 m=22
